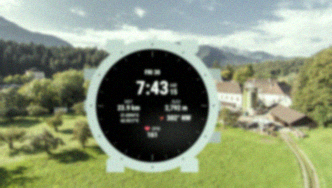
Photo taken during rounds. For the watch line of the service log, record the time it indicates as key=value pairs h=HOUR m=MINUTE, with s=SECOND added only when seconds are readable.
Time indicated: h=7 m=43
